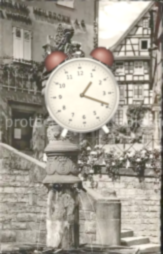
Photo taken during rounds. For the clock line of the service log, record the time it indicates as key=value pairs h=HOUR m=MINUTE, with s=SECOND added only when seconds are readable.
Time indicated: h=1 m=19
